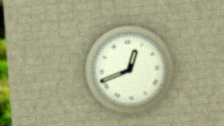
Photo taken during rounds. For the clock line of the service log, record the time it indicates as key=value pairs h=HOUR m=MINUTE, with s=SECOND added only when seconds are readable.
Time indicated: h=12 m=42
